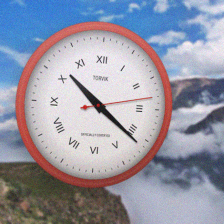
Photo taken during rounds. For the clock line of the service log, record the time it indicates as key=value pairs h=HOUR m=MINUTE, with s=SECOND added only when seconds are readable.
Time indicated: h=10 m=21 s=13
